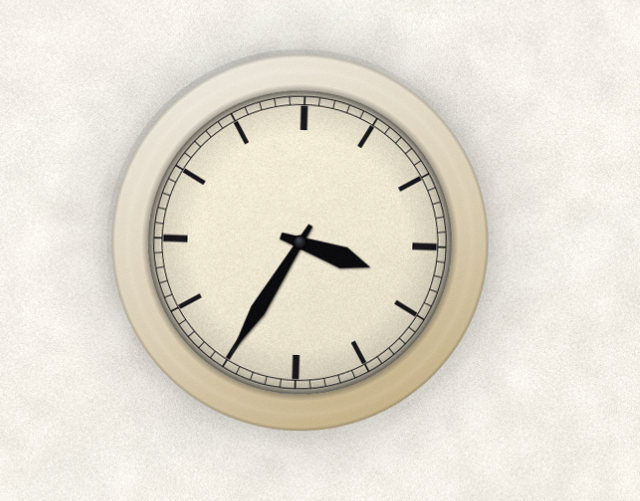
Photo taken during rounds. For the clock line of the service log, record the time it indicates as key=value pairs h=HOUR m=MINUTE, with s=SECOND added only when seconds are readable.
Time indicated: h=3 m=35
